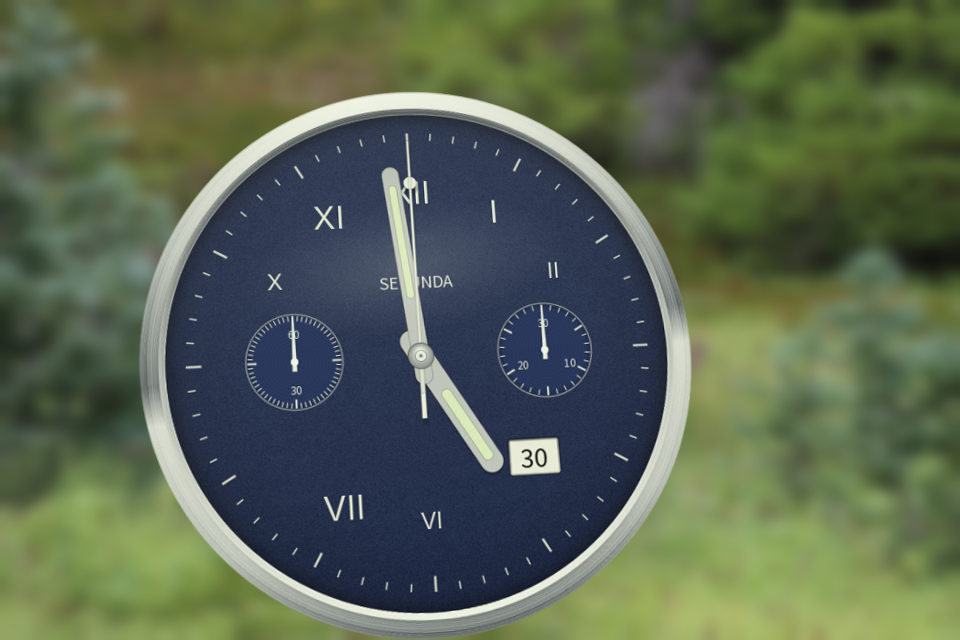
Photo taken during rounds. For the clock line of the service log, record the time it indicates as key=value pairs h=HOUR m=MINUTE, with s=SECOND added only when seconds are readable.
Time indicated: h=4 m=59 s=0
